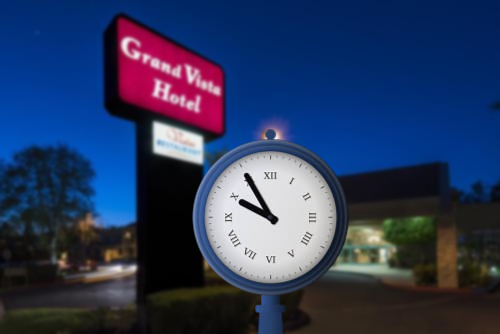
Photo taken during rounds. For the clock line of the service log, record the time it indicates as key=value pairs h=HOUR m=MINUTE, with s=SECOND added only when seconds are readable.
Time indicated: h=9 m=55
